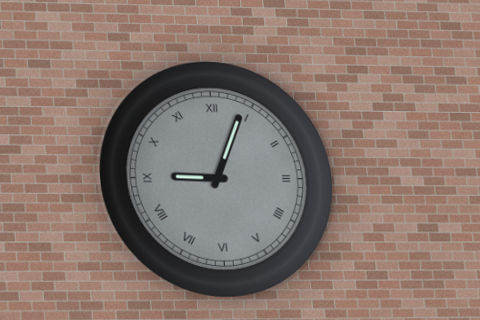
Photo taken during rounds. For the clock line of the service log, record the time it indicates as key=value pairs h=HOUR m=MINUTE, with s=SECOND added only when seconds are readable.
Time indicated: h=9 m=4
